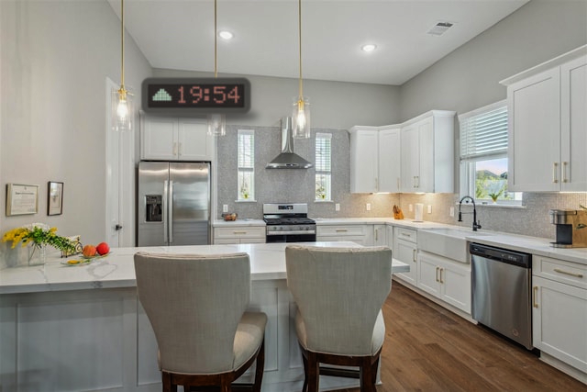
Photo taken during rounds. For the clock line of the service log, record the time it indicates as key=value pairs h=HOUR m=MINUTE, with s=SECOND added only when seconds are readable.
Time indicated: h=19 m=54
